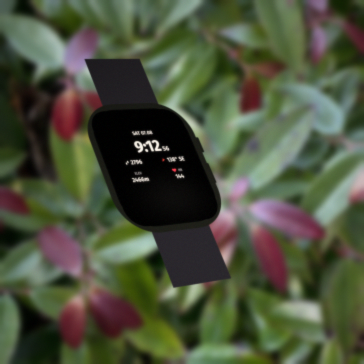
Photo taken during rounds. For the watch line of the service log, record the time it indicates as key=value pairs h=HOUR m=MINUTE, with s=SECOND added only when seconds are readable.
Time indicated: h=9 m=12
